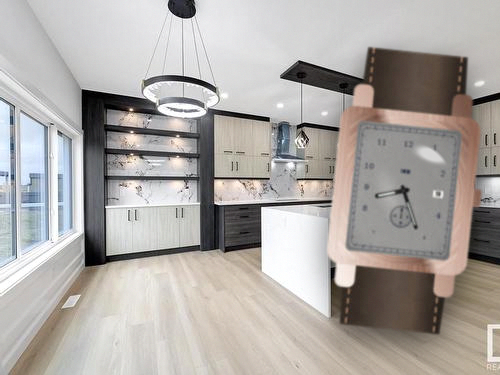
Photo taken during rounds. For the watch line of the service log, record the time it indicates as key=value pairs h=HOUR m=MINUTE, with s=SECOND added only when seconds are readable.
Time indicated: h=8 m=26
